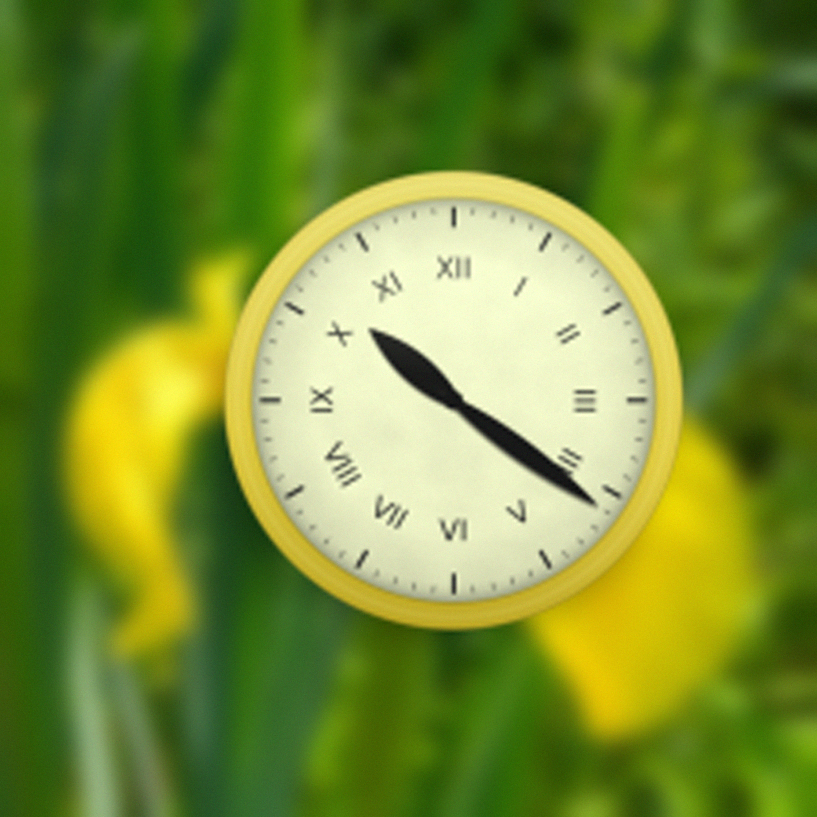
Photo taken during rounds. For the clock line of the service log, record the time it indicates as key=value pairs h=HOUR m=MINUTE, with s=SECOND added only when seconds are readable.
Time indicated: h=10 m=21
